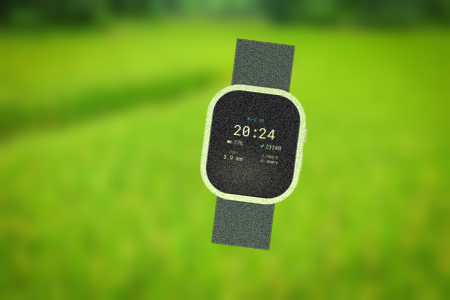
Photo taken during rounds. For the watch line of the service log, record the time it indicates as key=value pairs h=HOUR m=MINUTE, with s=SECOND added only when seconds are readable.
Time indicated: h=20 m=24
